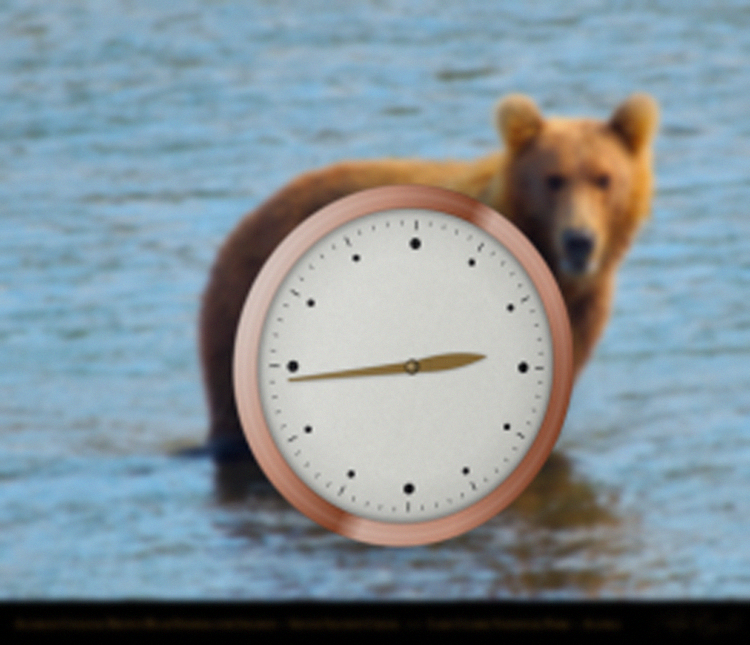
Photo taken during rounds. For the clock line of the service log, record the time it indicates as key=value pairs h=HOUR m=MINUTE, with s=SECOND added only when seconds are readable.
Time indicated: h=2 m=44
